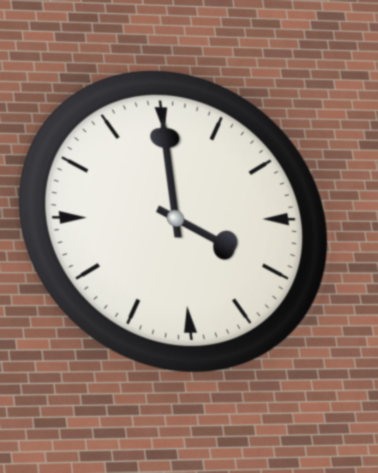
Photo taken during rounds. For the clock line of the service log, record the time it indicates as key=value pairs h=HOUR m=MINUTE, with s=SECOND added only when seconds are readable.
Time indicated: h=4 m=0
